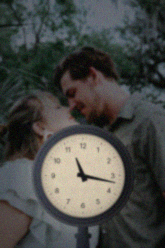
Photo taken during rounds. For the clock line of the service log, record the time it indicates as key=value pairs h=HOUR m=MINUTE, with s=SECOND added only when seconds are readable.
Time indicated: h=11 m=17
